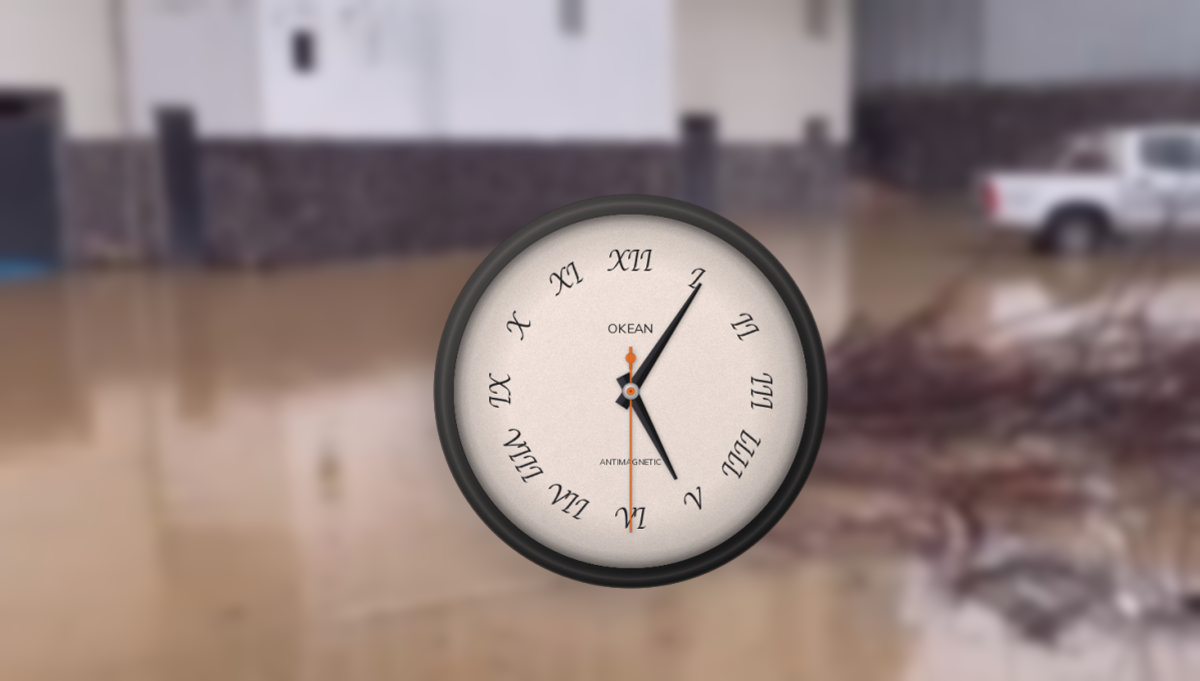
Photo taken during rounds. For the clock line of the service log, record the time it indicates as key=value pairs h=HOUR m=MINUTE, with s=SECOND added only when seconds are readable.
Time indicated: h=5 m=5 s=30
